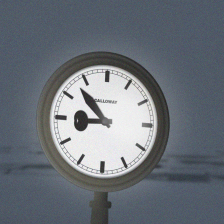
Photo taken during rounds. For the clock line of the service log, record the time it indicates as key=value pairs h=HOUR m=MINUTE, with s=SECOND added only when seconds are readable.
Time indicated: h=8 m=53
